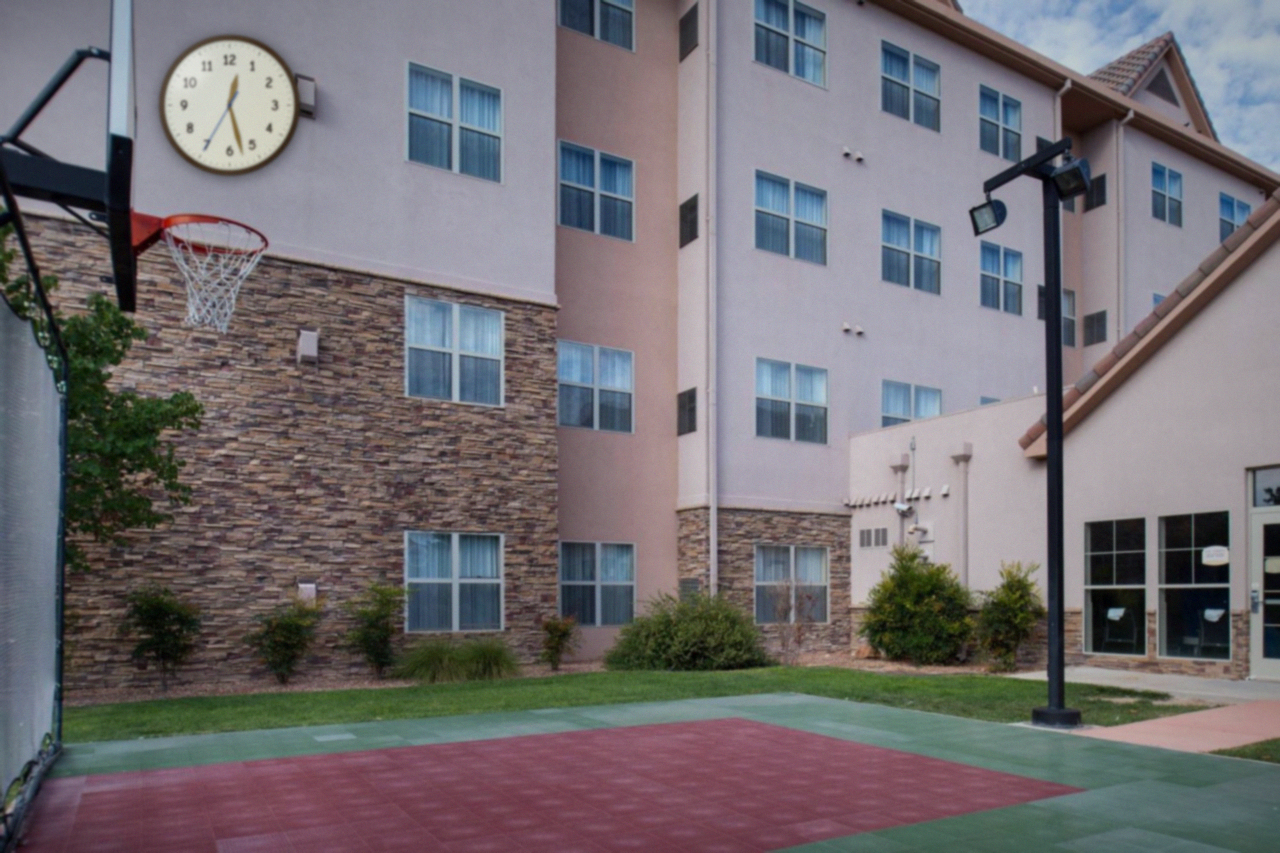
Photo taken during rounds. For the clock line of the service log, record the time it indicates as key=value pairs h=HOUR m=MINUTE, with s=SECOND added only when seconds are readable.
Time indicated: h=12 m=27 s=35
